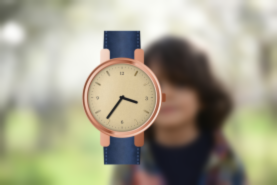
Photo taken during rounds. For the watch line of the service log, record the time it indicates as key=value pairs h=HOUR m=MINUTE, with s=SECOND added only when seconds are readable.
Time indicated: h=3 m=36
